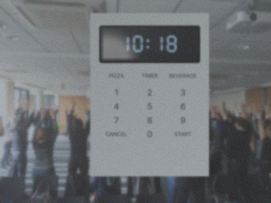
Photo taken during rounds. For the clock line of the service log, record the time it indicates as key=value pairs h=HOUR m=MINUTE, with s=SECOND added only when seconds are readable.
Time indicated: h=10 m=18
